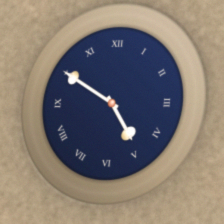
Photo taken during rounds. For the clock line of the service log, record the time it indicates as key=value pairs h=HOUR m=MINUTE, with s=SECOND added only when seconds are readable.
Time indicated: h=4 m=50
